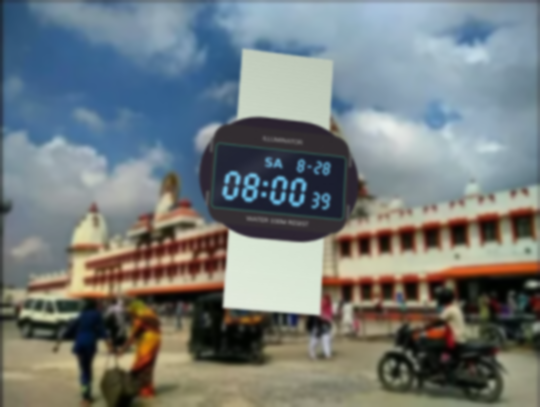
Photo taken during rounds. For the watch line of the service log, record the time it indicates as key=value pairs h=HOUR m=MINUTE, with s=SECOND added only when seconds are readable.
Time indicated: h=8 m=0 s=39
